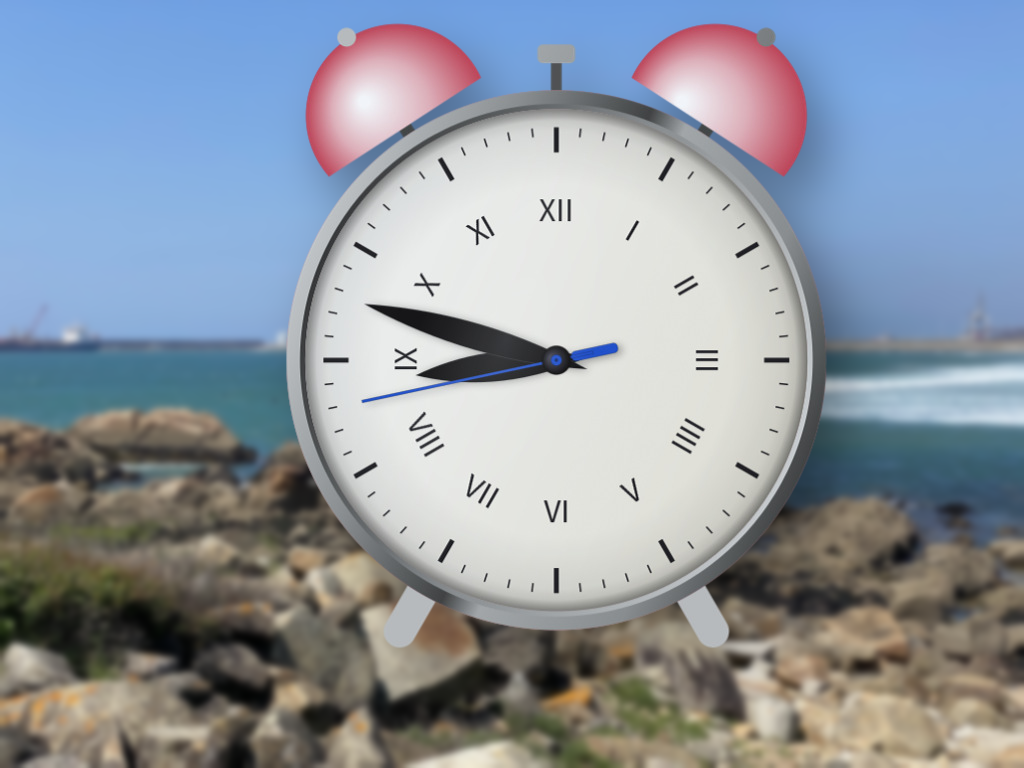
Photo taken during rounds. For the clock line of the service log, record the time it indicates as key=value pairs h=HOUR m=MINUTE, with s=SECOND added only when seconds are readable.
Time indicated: h=8 m=47 s=43
